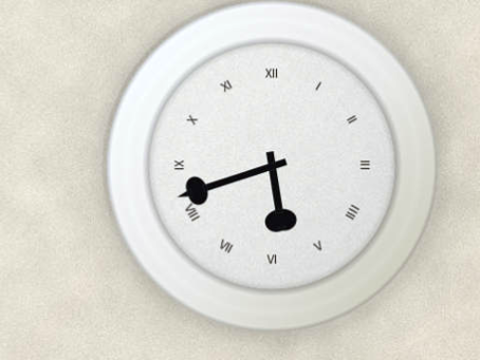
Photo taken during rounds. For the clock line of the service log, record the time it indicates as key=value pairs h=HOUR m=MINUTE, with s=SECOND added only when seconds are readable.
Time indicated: h=5 m=42
